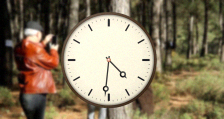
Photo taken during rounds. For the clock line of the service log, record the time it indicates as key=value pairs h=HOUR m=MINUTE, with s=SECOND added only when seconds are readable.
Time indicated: h=4 m=31
